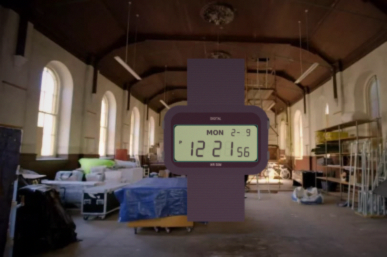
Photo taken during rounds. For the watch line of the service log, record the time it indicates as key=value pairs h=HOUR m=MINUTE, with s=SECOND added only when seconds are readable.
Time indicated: h=12 m=21 s=56
